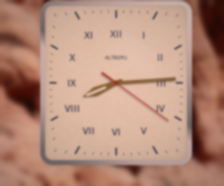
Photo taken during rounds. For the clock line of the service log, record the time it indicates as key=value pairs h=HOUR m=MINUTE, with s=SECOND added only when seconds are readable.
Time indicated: h=8 m=14 s=21
